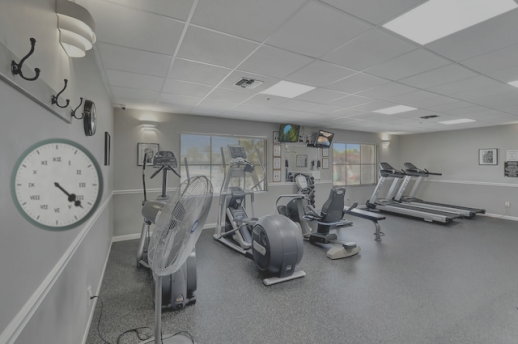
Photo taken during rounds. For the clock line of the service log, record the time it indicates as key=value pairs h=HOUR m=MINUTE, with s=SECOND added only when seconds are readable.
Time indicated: h=4 m=22
